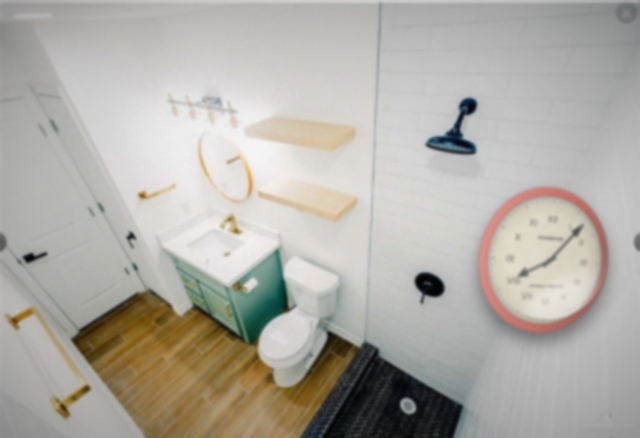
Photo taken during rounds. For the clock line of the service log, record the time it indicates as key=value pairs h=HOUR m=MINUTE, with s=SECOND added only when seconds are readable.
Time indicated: h=8 m=7
